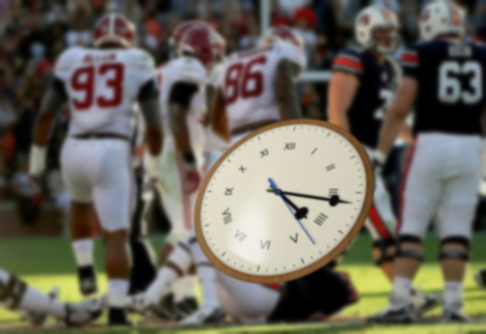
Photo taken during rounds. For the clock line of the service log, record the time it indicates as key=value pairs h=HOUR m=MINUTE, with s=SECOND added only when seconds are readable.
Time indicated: h=4 m=16 s=23
